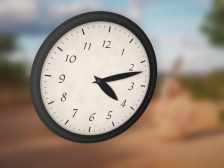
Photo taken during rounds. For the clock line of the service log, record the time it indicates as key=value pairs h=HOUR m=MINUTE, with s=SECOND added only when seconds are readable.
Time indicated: h=4 m=12
